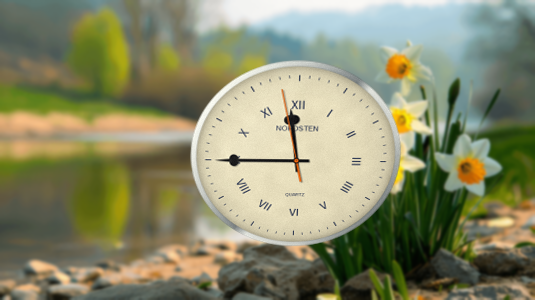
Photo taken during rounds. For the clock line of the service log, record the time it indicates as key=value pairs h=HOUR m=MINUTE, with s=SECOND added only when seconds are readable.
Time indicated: h=11 m=44 s=58
